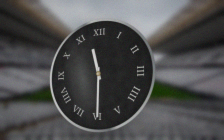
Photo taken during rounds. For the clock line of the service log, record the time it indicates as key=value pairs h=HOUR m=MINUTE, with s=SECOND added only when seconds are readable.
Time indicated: h=11 m=30
